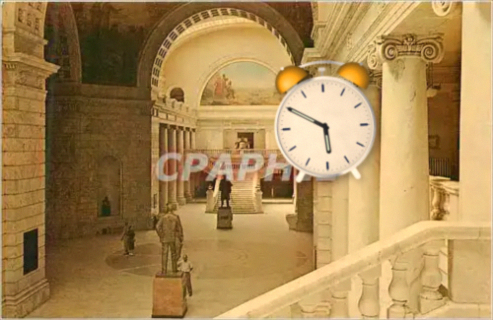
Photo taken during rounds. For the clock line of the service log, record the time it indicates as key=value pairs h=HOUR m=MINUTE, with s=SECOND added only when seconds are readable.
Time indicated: h=5 m=50
